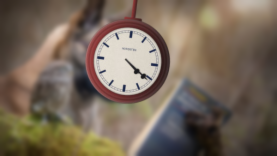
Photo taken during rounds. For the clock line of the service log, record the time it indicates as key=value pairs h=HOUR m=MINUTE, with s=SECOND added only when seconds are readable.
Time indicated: h=4 m=21
